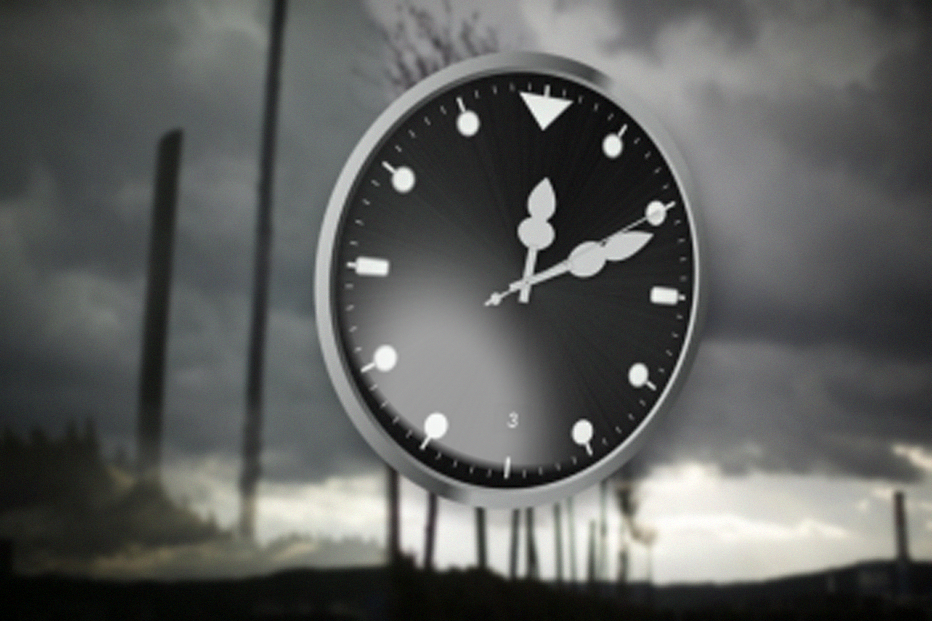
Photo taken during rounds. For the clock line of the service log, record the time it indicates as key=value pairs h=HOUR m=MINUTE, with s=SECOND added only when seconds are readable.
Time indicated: h=12 m=11 s=10
